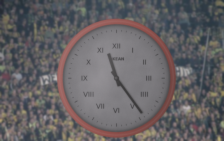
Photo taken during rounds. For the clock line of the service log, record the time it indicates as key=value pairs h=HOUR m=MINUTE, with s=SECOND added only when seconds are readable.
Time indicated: h=11 m=24
